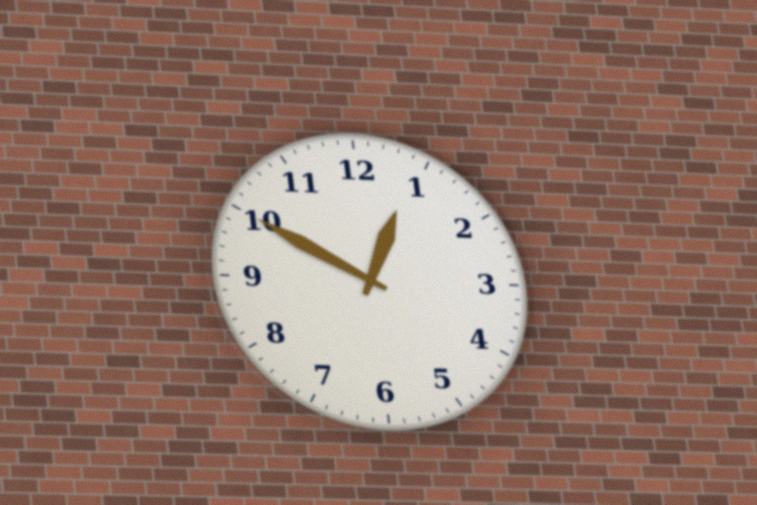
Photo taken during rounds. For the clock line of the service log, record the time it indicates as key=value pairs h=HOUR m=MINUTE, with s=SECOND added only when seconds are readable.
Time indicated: h=12 m=50
